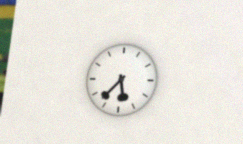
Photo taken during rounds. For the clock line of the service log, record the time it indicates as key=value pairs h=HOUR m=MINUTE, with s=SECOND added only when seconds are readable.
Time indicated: h=5 m=37
